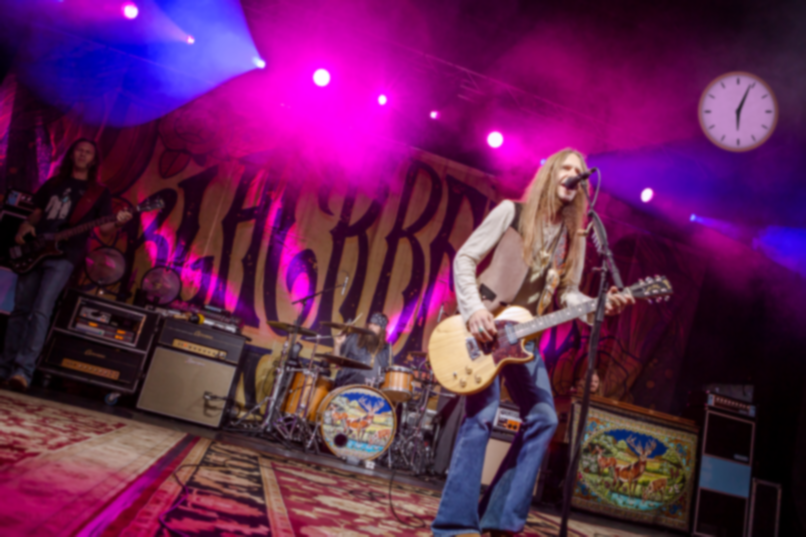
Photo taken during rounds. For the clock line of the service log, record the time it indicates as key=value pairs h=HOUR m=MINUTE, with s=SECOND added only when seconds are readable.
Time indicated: h=6 m=4
